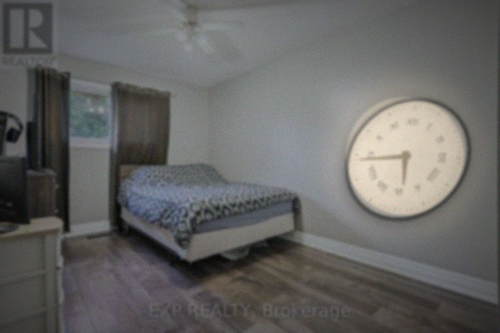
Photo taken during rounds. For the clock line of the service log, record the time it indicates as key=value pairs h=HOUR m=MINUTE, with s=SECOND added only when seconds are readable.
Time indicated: h=5 m=44
